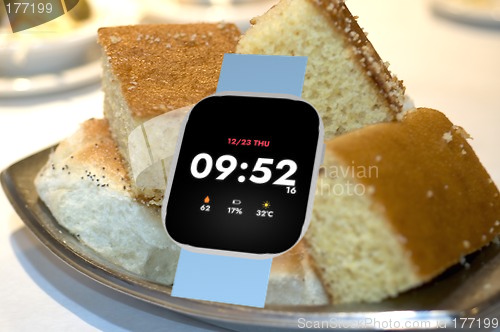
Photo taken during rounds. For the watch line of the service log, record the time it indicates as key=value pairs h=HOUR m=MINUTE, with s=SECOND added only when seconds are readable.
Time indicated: h=9 m=52 s=16
